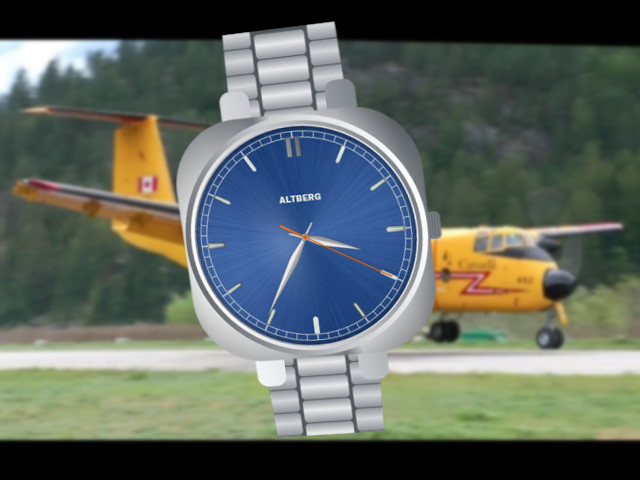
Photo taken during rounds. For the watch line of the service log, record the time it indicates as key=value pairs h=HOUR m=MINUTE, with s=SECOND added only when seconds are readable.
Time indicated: h=3 m=35 s=20
